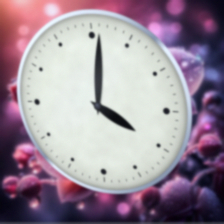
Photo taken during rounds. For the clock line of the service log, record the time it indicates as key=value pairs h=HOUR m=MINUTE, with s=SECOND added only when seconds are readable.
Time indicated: h=4 m=1
